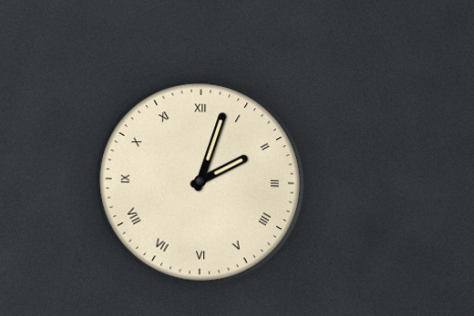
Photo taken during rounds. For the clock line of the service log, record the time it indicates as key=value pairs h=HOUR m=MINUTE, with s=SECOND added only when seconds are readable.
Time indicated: h=2 m=3
